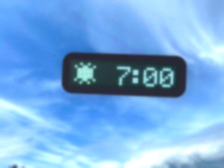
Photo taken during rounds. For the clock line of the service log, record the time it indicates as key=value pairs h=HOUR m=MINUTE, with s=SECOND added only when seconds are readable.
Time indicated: h=7 m=0
